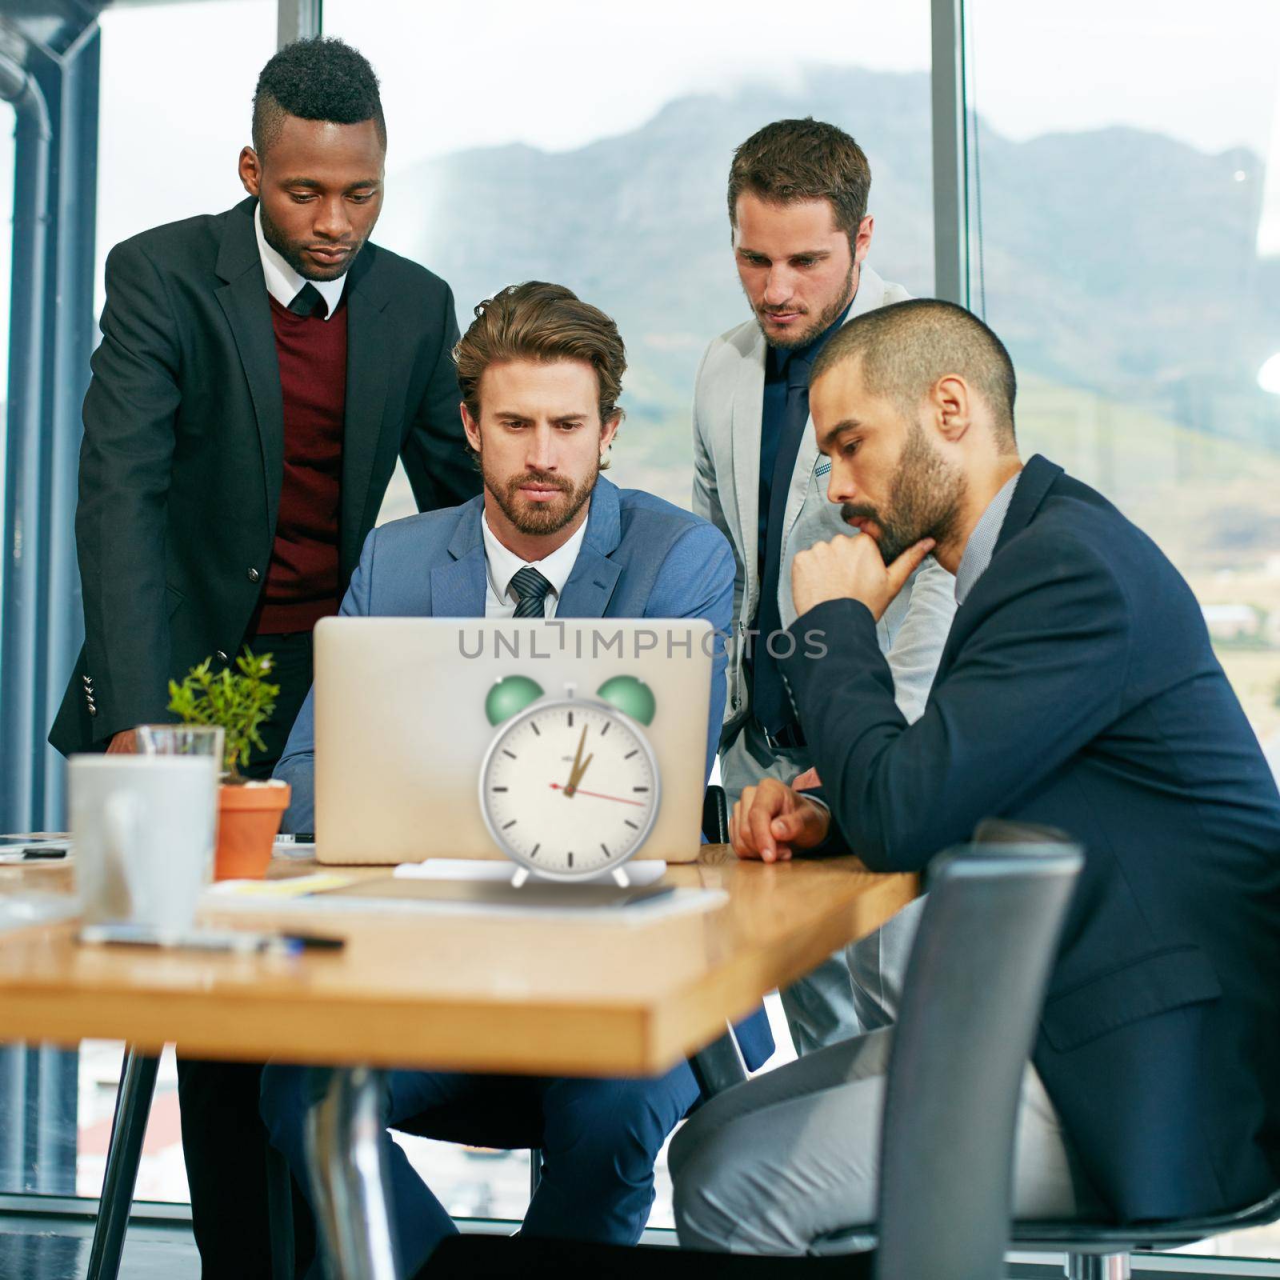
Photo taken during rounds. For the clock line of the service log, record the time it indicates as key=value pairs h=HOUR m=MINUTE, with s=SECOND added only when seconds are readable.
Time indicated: h=1 m=2 s=17
